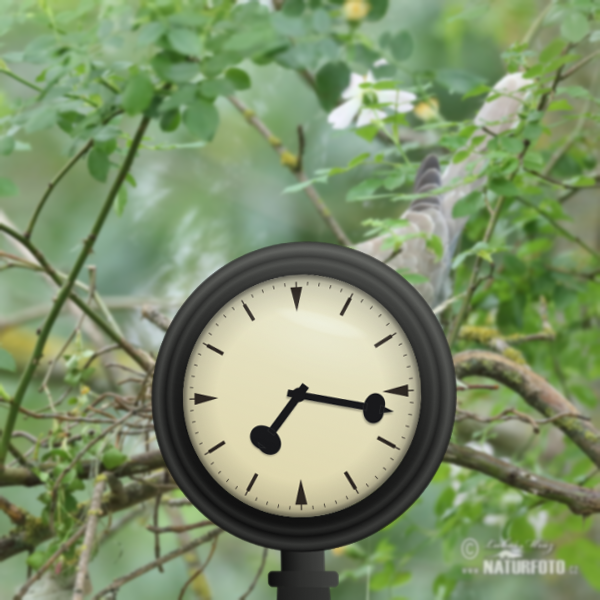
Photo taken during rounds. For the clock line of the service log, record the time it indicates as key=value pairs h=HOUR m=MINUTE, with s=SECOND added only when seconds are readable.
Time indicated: h=7 m=17
